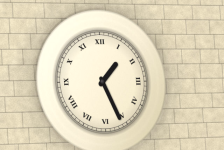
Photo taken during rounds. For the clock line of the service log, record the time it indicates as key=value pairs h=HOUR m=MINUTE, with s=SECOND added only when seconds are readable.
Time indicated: h=1 m=26
